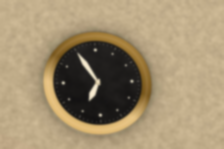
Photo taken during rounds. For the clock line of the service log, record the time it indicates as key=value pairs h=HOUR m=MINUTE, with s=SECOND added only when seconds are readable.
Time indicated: h=6 m=55
